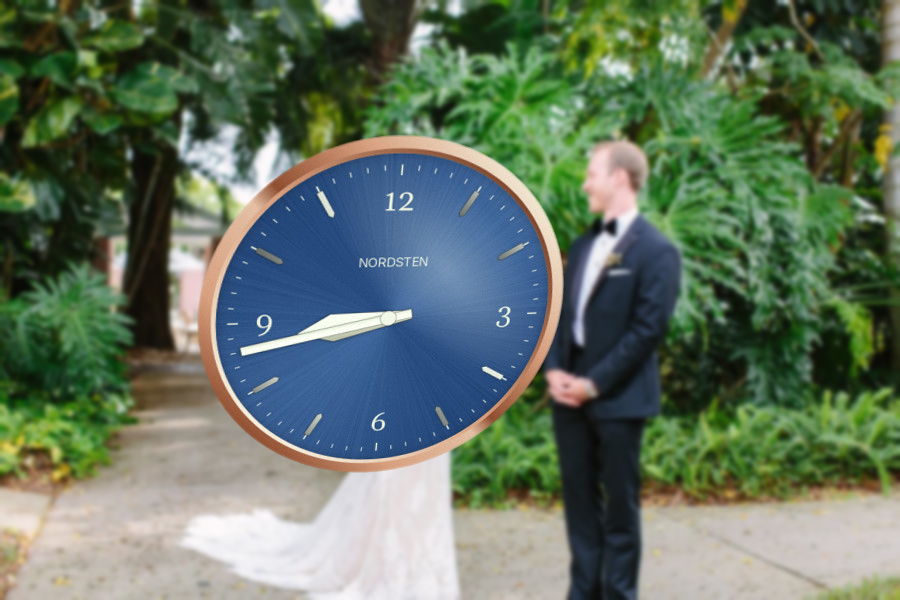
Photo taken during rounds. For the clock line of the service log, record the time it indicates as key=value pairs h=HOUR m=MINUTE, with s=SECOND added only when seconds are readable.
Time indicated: h=8 m=43
